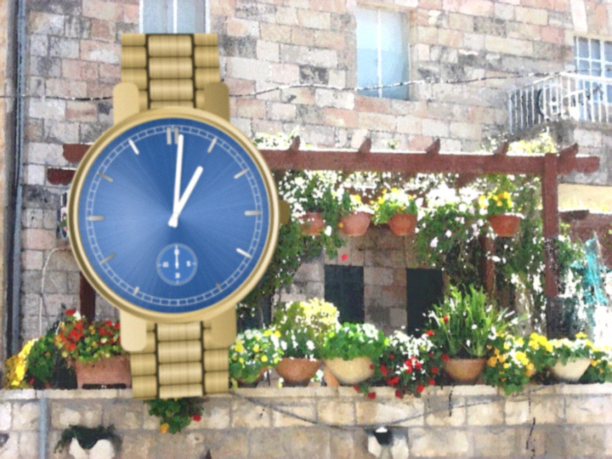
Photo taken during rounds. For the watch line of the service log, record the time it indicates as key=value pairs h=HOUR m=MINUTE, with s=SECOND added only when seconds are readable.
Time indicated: h=1 m=1
